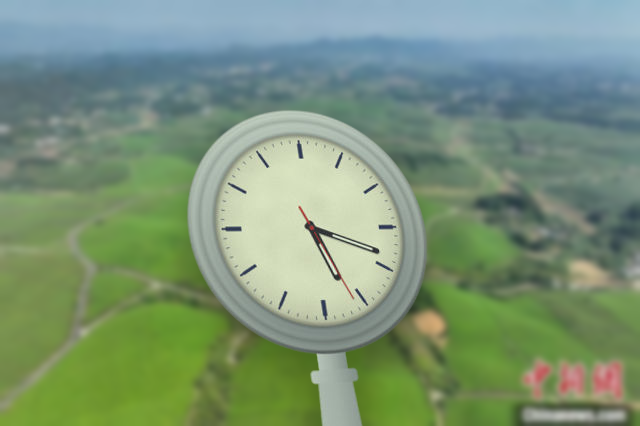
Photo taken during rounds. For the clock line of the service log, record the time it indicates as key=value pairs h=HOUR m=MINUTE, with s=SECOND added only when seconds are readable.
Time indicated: h=5 m=18 s=26
